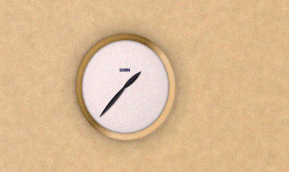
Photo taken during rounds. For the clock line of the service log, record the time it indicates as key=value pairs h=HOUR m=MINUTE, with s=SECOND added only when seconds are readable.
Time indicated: h=1 m=37
